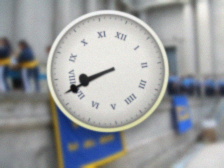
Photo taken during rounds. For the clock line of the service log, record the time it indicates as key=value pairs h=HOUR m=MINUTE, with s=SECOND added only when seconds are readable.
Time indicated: h=7 m=37
